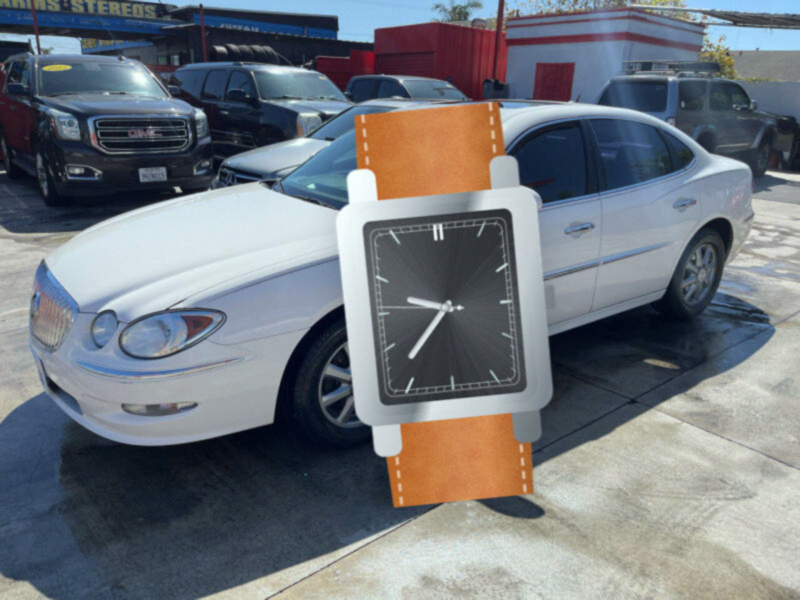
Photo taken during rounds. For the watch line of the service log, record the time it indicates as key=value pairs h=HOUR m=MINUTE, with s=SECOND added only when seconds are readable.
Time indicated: h=9 m=36 s=46
